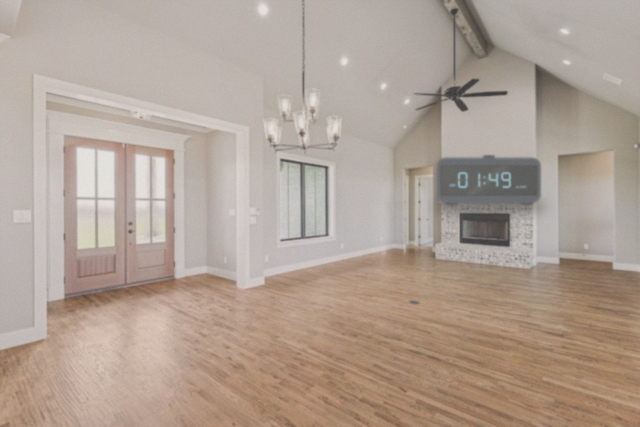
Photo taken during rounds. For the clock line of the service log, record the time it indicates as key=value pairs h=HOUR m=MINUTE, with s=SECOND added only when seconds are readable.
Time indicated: h=1 m=49
